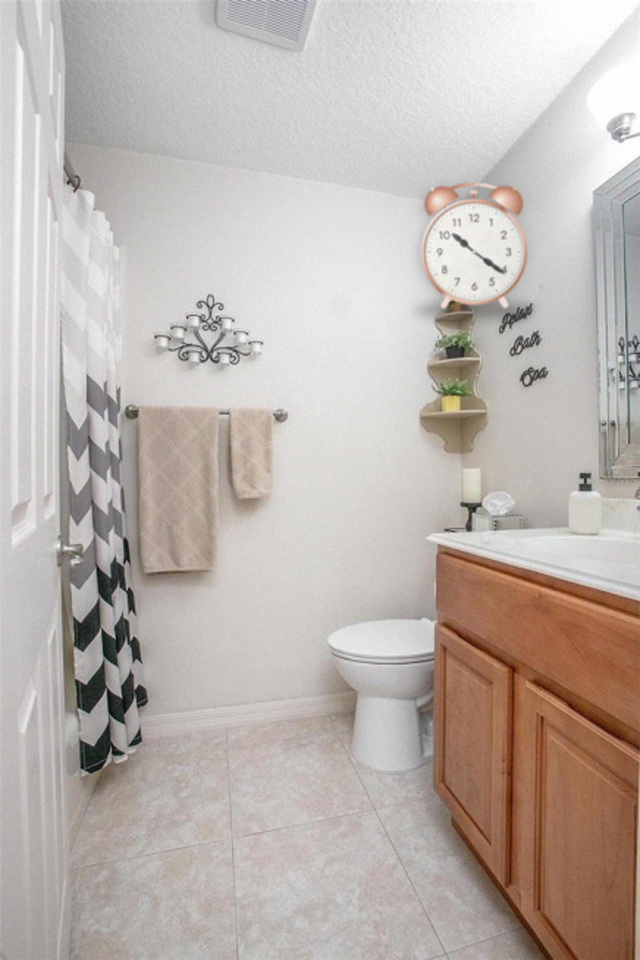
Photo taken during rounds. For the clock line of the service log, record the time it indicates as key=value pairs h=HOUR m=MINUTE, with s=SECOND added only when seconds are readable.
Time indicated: h=10 m=21
